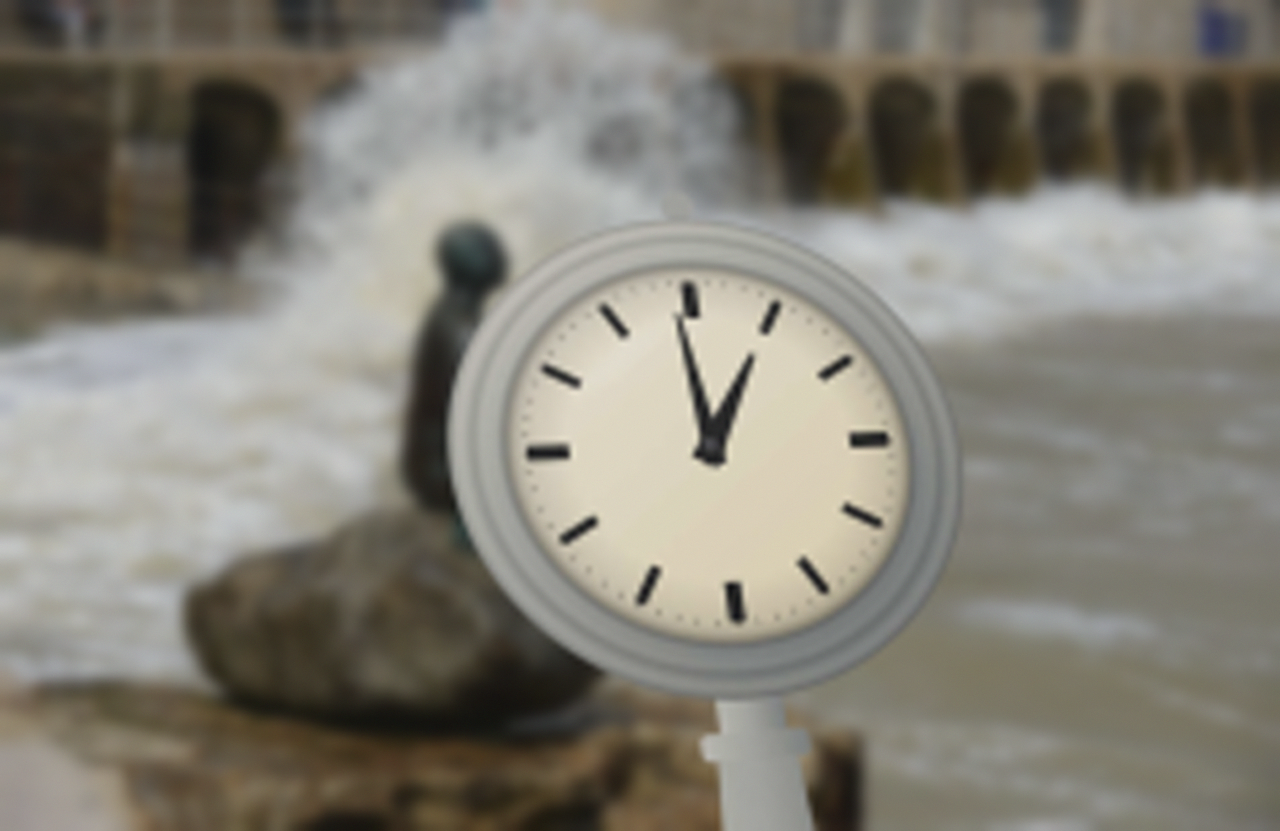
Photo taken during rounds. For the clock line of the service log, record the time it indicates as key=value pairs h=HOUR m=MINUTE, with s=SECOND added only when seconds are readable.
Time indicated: h=12 m=59
